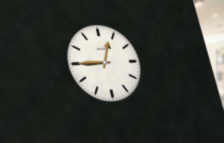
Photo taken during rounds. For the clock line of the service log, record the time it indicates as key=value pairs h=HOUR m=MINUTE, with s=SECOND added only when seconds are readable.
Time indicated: h=12 m=45
